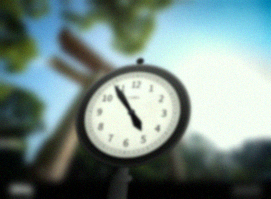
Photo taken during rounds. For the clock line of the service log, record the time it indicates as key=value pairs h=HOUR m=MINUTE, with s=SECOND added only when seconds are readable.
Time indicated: h=4 m=54
